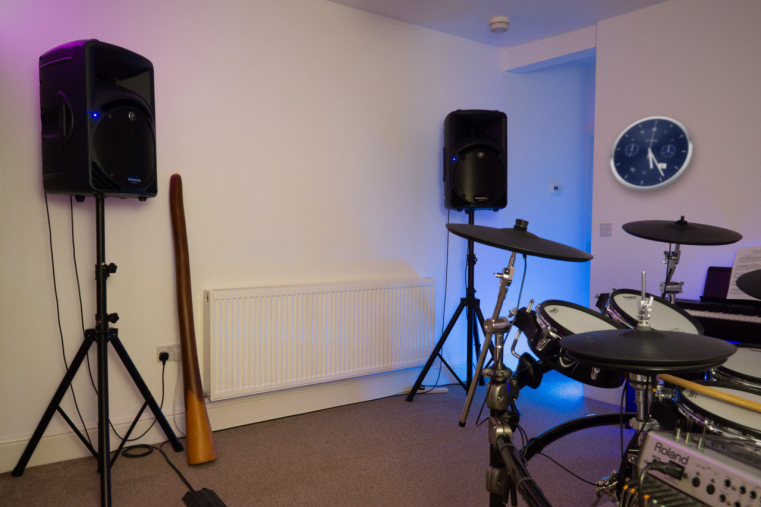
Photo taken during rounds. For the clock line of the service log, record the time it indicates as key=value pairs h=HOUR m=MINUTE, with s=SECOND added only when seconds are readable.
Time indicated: h=5 m=24
